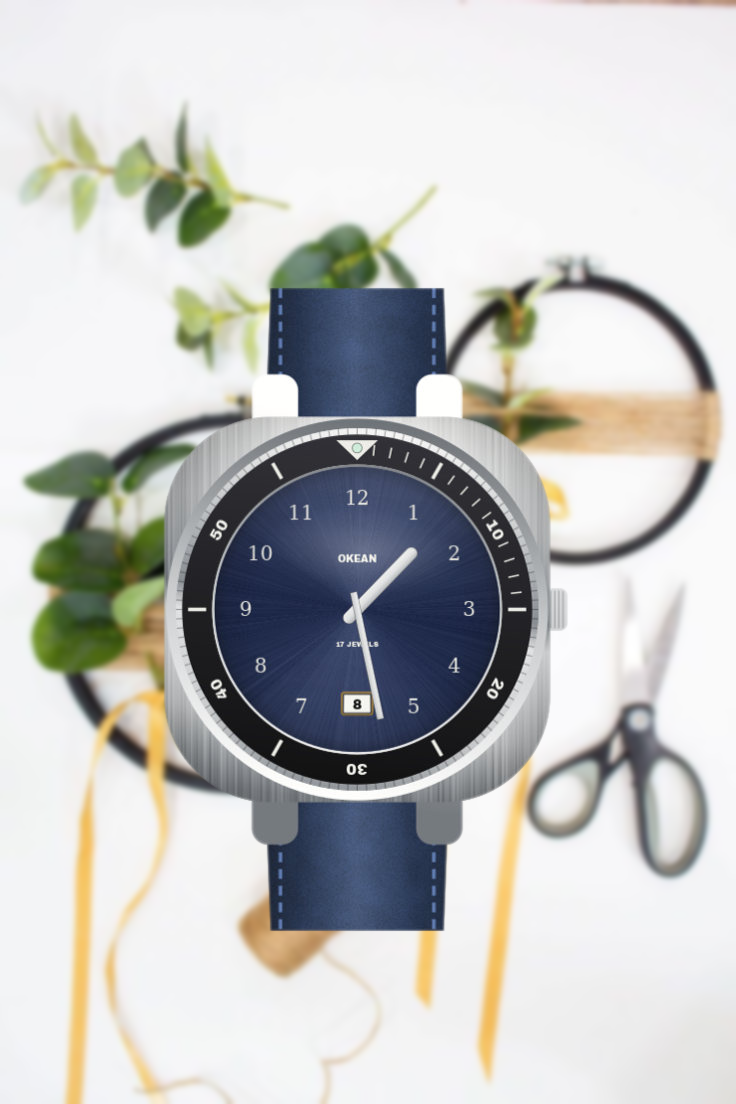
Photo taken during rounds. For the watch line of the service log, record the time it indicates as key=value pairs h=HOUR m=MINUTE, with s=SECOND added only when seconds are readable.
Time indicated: h=1 m=28
